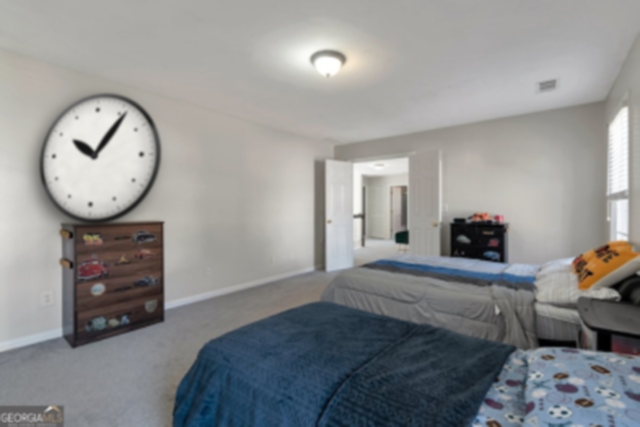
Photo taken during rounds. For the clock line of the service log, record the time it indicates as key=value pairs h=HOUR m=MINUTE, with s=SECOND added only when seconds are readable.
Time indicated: h=10 m=6
